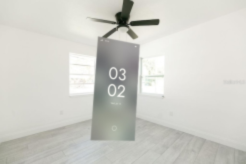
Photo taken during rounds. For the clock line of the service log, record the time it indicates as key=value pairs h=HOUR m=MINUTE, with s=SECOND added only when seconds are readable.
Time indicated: h=3 m=2
